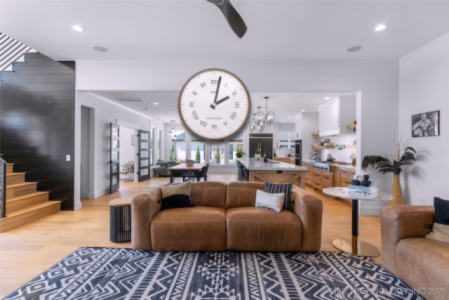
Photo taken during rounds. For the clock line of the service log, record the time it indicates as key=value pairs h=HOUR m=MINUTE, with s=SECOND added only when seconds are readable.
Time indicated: h=2 m=2
